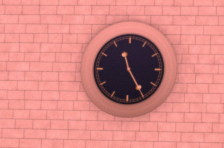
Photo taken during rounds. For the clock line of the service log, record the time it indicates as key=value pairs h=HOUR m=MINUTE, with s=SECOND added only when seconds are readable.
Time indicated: h=11 m=25
